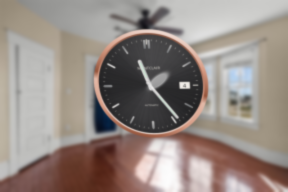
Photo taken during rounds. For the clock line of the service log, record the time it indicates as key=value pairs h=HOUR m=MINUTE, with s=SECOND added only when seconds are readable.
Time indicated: h=11 m=24
